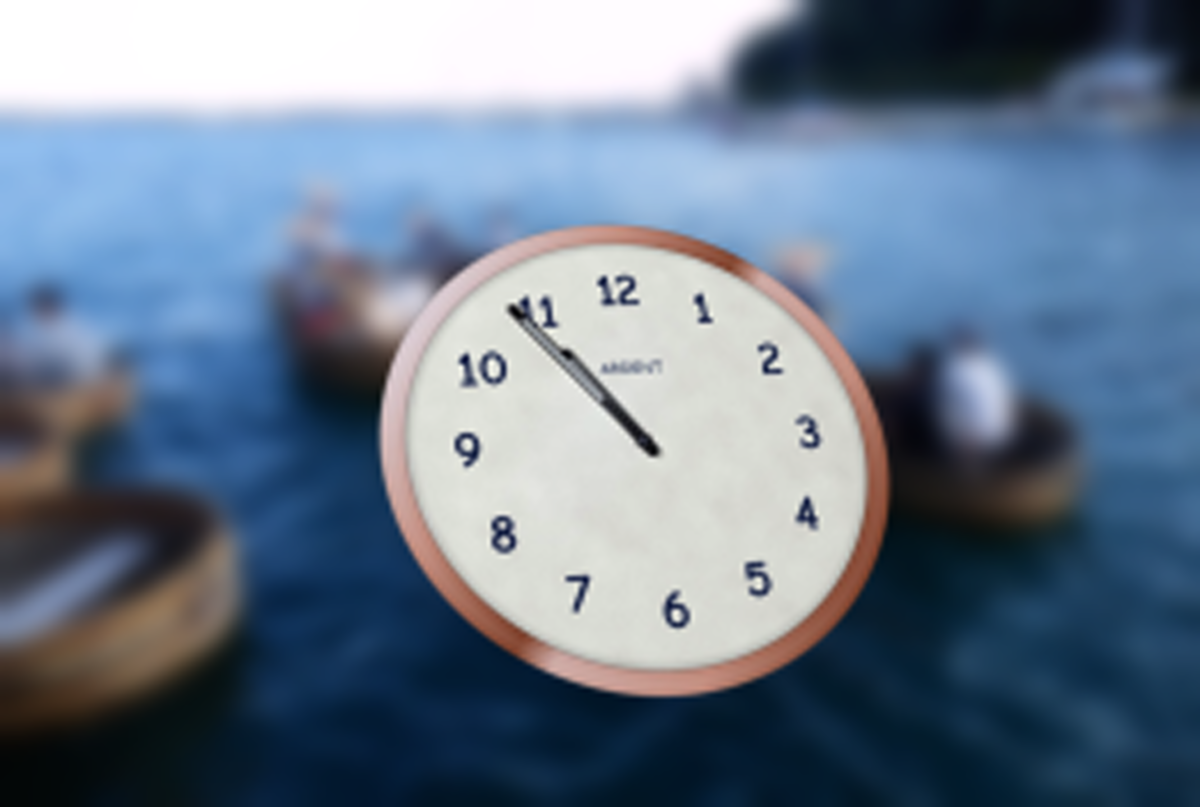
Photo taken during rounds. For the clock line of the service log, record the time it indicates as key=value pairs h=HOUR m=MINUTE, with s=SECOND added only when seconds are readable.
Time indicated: h=10 m=54
